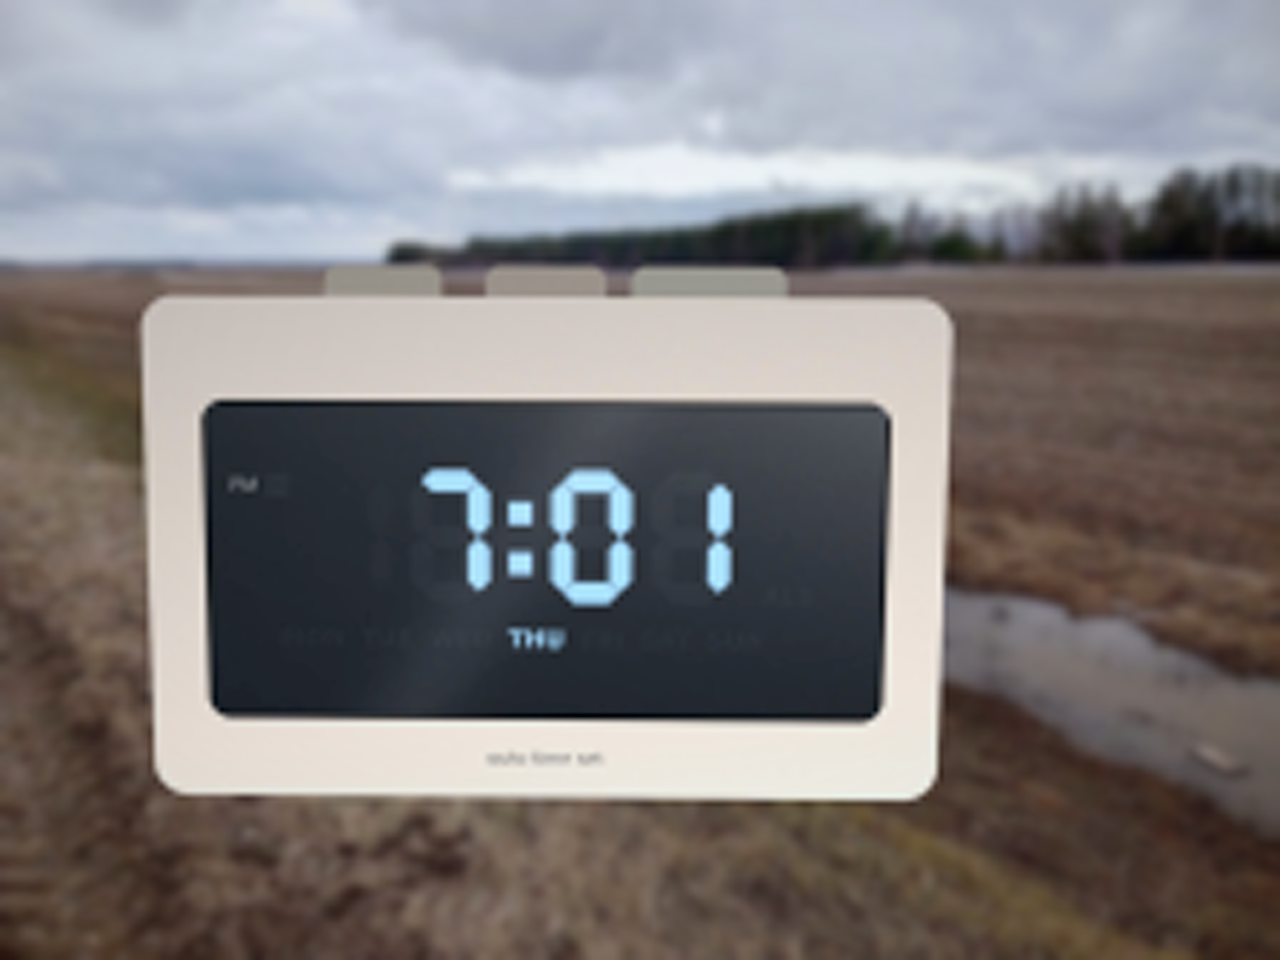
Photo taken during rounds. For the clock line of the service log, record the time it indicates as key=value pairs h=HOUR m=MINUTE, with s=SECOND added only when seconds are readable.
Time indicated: h=7 m=1
